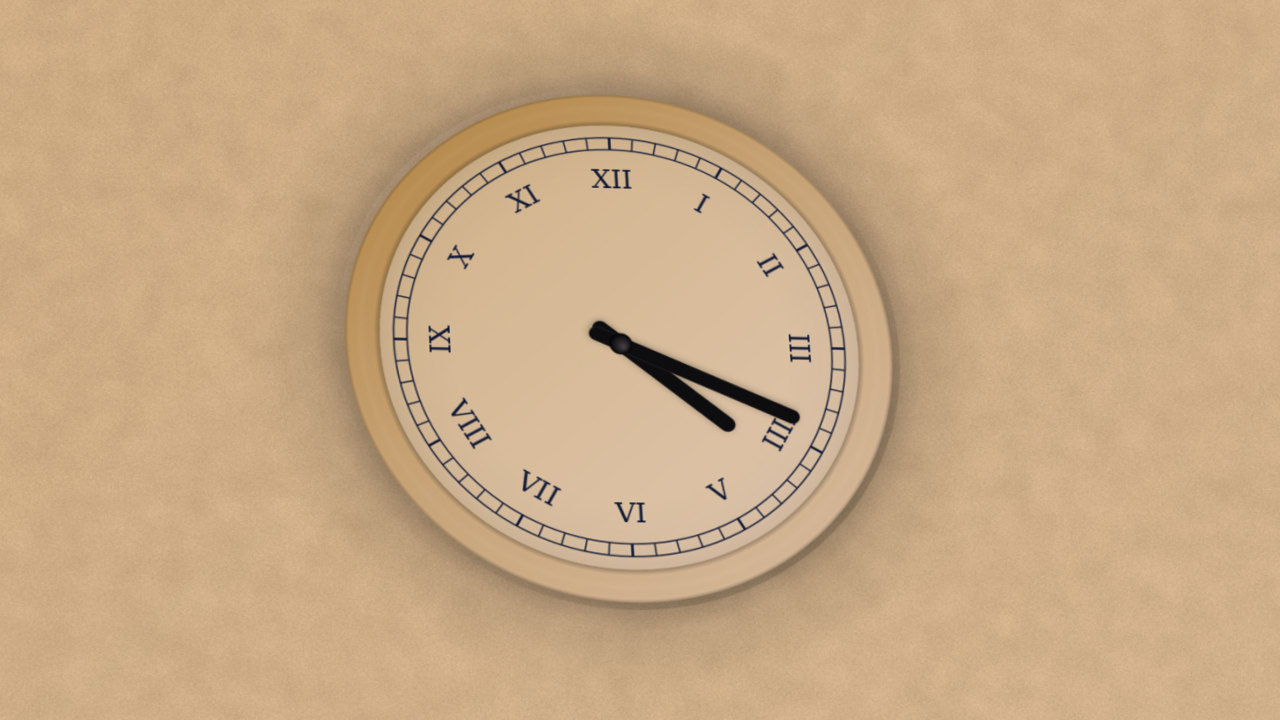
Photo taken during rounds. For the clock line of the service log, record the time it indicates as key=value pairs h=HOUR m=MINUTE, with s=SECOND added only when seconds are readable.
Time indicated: h=4 m=19
